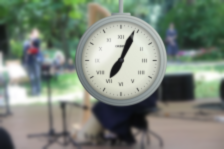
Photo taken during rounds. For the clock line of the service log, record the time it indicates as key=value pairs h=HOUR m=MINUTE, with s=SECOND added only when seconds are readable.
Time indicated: h=7 m=4
